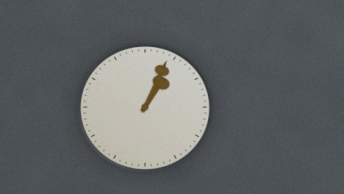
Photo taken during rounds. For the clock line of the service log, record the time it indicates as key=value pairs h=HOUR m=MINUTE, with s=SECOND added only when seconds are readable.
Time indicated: h=1 m=4
